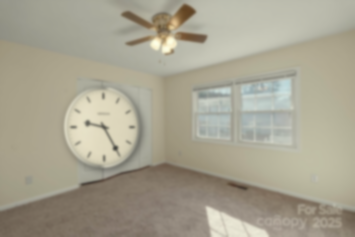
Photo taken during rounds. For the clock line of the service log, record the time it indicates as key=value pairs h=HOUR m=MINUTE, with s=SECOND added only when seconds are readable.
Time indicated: h=9 m=25
